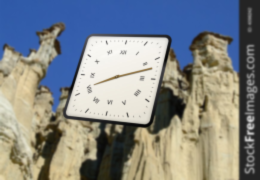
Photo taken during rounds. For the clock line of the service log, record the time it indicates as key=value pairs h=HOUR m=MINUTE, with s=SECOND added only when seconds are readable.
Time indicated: h=8 m=12
